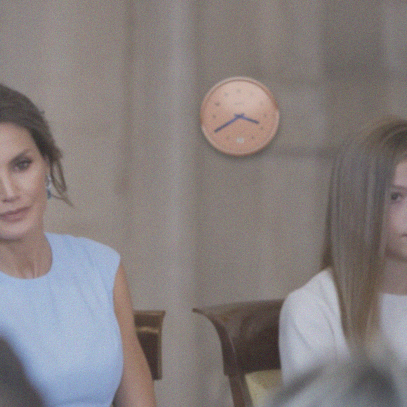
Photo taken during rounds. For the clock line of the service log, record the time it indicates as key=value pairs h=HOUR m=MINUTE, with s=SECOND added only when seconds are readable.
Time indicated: h=3 m=40
